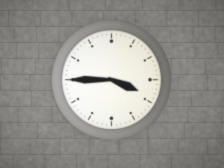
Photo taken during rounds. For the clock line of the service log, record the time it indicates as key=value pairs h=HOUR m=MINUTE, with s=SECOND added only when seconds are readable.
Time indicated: h=3 m=45
